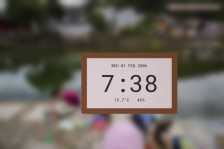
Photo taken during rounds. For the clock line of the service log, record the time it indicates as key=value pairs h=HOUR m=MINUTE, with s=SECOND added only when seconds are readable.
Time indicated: h=7 m=38
